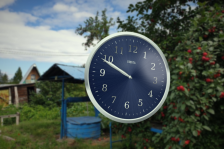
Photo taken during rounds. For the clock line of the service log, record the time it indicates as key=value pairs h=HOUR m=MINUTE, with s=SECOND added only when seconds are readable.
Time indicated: h=9 m=49
